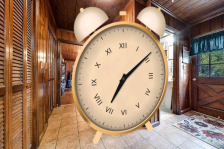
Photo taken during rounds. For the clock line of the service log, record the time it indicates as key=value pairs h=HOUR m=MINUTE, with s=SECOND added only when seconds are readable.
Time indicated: h=7 m=9
